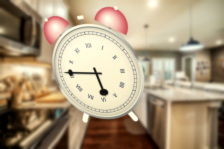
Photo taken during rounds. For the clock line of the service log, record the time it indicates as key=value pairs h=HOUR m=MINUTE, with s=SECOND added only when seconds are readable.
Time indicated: h=5 m=46
